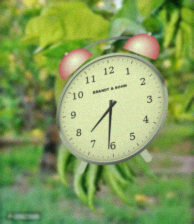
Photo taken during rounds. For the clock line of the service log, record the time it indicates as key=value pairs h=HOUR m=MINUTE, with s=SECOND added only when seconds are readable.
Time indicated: h=7 m=31
